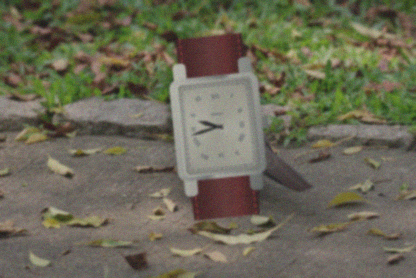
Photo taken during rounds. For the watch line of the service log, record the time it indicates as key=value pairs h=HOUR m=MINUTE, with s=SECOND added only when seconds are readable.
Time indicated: h=9 m=43
